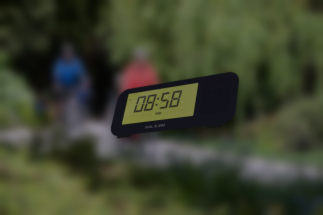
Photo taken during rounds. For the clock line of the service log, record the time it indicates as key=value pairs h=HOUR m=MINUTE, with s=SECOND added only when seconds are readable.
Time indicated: h=8 m=58
